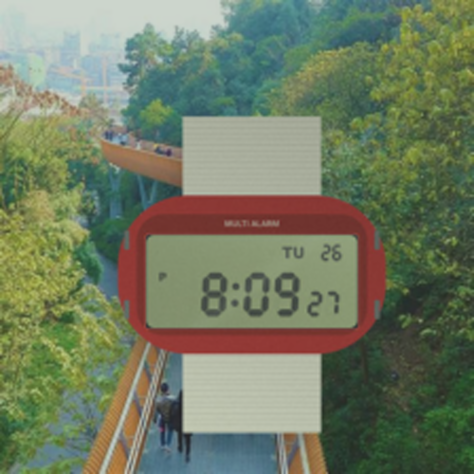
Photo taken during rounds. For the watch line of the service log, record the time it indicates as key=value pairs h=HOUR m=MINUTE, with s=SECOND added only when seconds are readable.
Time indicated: h=8 m=9 s=27
